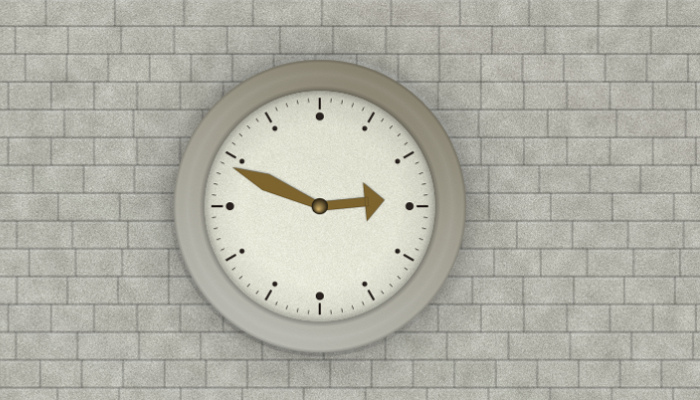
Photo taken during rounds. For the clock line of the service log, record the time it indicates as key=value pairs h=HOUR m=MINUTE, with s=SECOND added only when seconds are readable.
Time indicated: h=2 m=49
